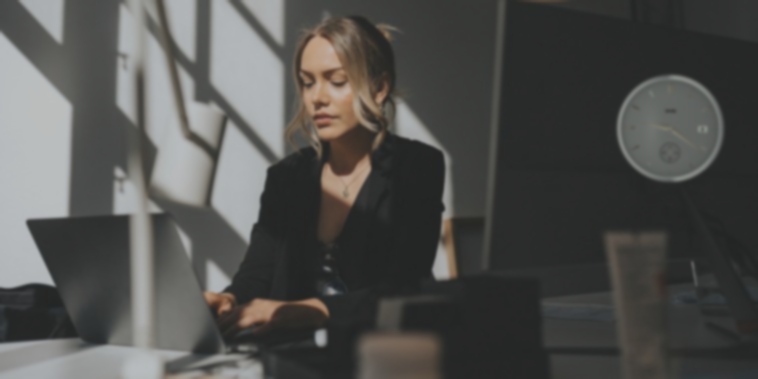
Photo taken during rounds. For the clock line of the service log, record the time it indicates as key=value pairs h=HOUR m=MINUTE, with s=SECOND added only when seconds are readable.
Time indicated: h=9 m=21
